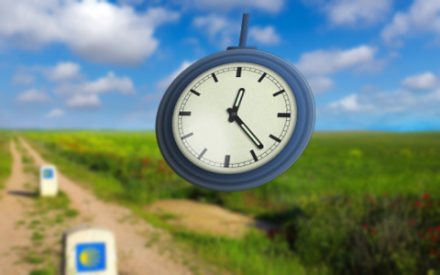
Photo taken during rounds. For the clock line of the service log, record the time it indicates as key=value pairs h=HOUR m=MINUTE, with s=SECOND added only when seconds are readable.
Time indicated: h=12 m=23
